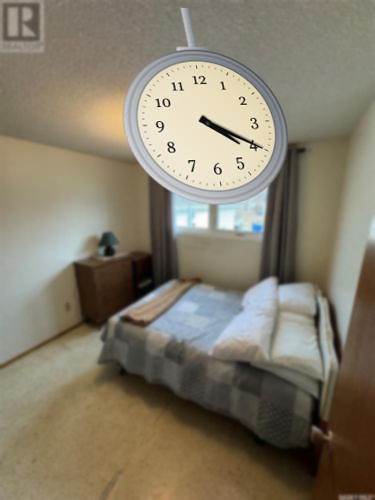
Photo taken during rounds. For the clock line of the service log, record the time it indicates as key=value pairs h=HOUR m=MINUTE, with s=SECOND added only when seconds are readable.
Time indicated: h=4 m=20
